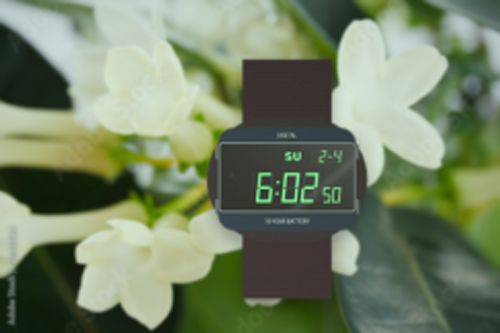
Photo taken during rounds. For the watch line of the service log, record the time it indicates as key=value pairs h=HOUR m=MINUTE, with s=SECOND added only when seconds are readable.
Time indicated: h=6 m=2 s=50
